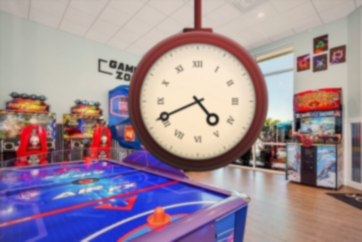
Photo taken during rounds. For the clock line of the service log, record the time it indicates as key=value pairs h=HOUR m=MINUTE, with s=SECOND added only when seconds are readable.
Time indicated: h=4 m=41
